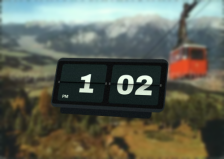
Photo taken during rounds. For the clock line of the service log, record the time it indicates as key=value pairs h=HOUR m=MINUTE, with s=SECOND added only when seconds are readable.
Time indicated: h=1 m=2
